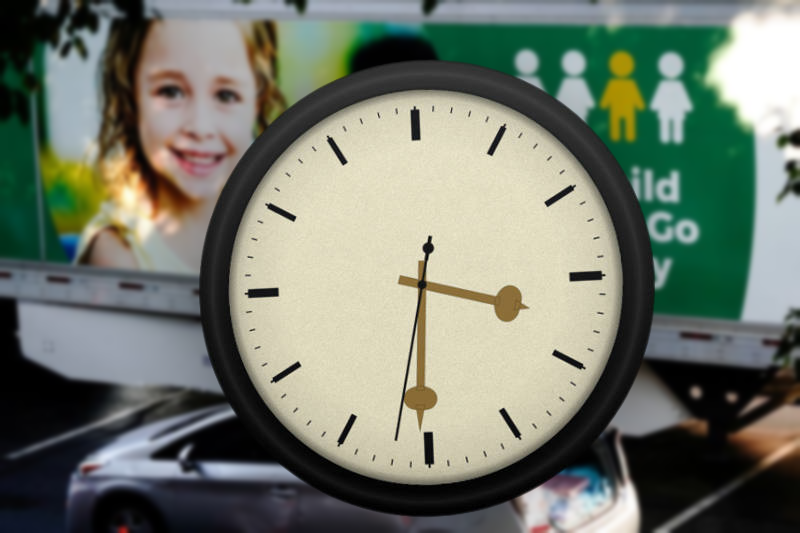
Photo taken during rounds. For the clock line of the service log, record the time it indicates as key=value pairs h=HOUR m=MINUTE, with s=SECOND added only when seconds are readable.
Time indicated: h=3 m=30 s=32
